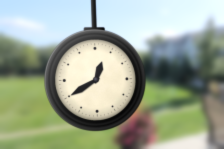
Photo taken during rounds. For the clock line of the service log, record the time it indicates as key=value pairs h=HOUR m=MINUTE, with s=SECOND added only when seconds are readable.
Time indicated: h=12 m=40
